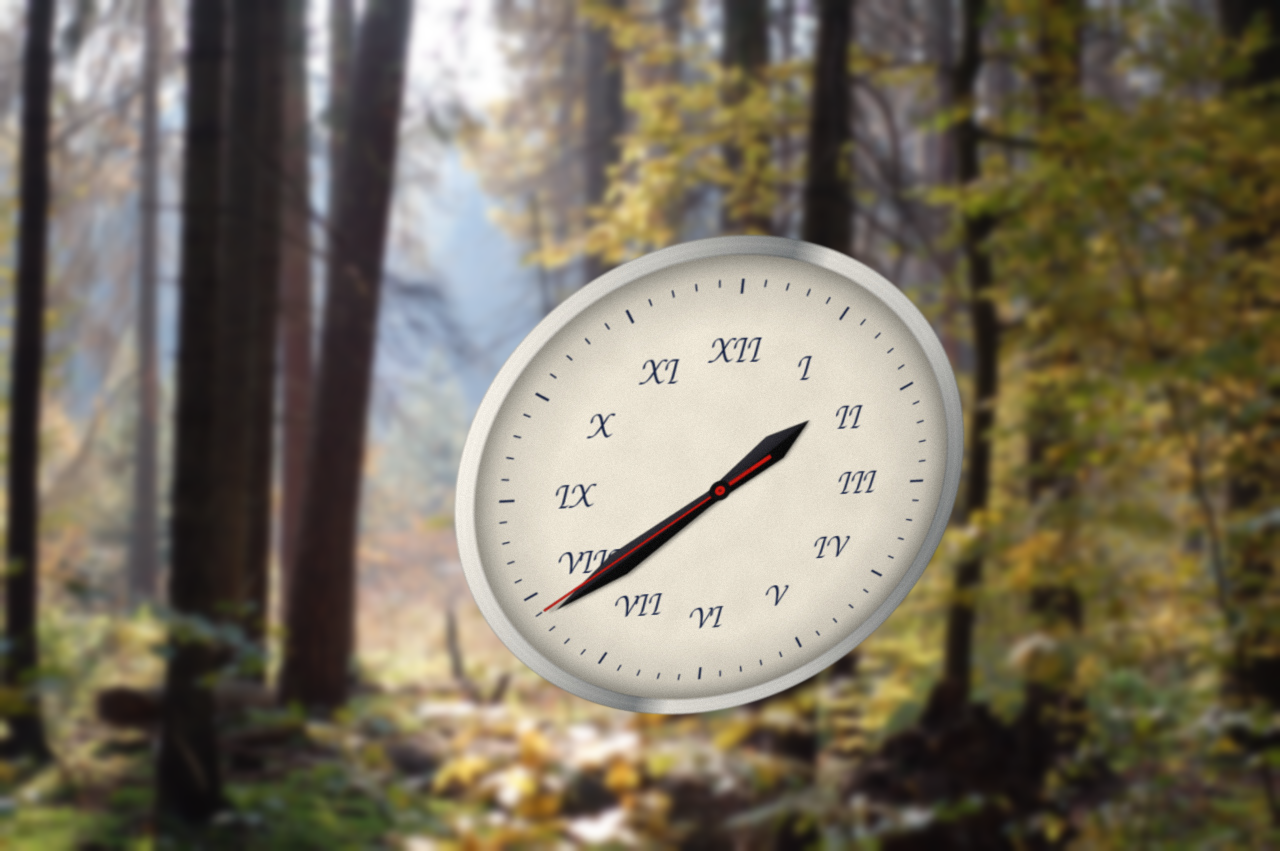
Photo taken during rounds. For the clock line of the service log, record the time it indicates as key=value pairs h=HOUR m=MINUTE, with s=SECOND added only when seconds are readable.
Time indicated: h=1 m=38 s=39
